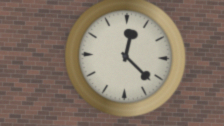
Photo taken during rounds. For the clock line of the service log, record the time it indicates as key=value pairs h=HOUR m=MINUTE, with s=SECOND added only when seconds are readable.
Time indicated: h=12 m=22
